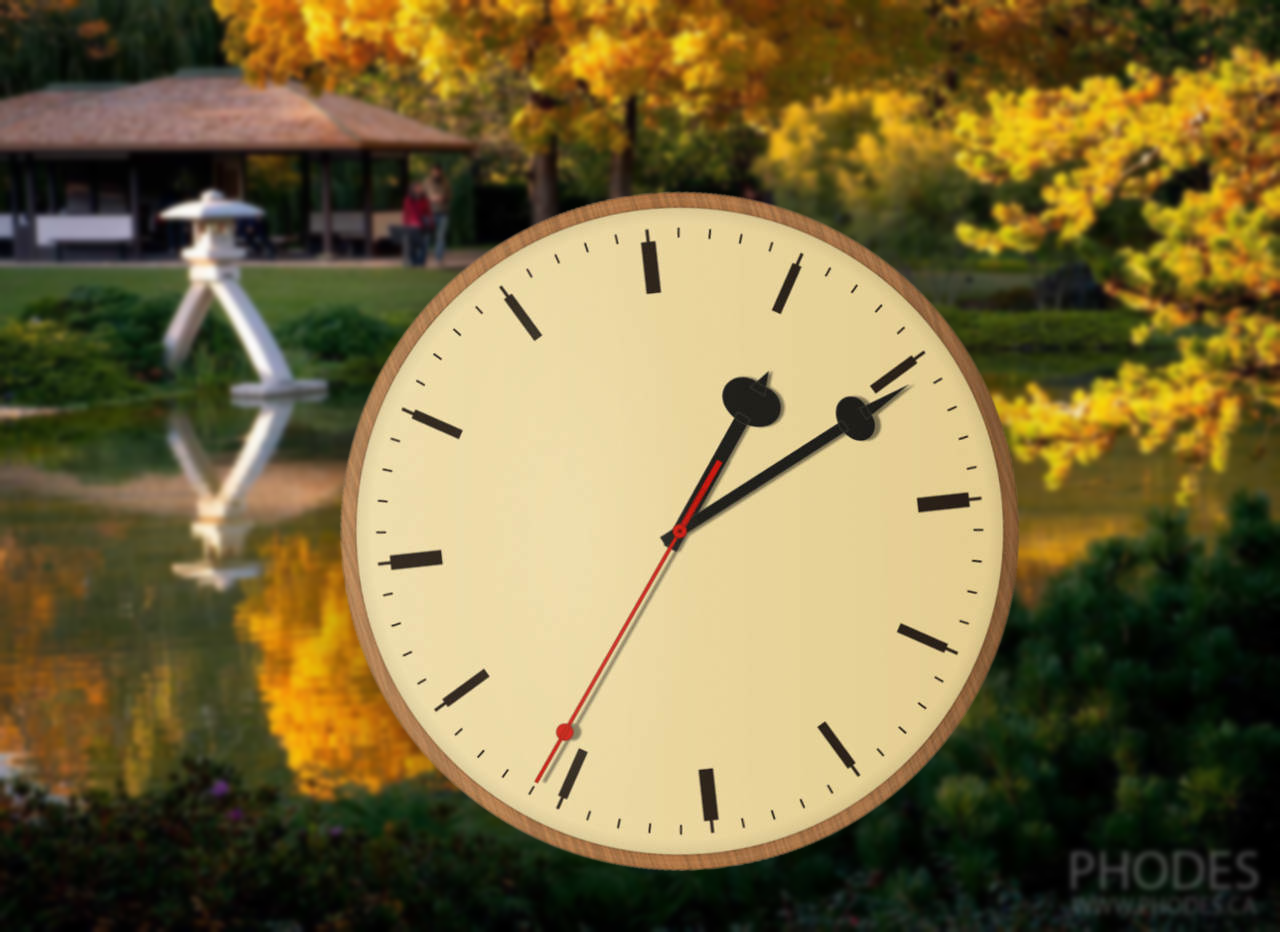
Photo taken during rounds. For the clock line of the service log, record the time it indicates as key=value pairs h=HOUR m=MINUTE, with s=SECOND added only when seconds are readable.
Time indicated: h=1 m=10 s=36
